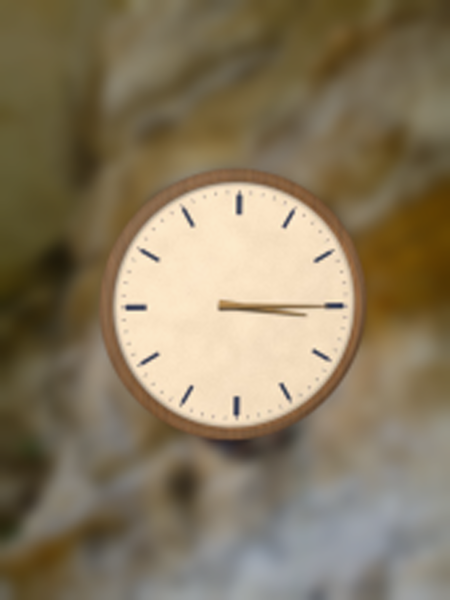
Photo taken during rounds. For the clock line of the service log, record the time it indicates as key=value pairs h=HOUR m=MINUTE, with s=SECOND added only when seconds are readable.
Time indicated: h=3 m=15
